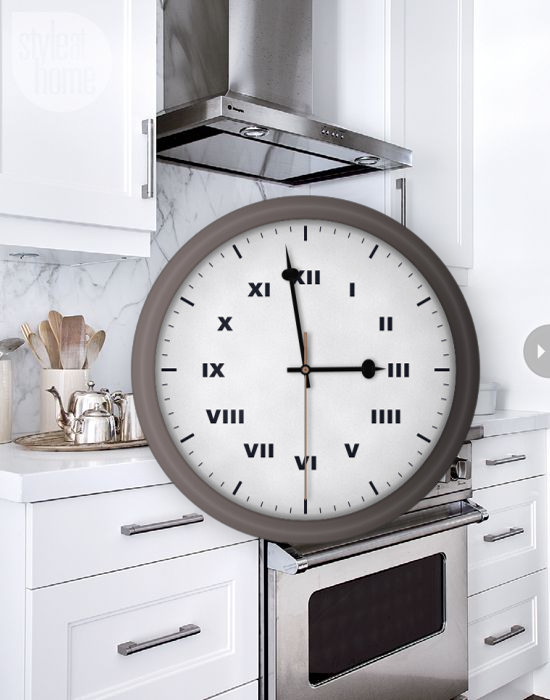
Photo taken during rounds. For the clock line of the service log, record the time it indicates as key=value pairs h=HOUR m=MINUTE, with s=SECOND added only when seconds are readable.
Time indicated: h=2 m=58 s=30
